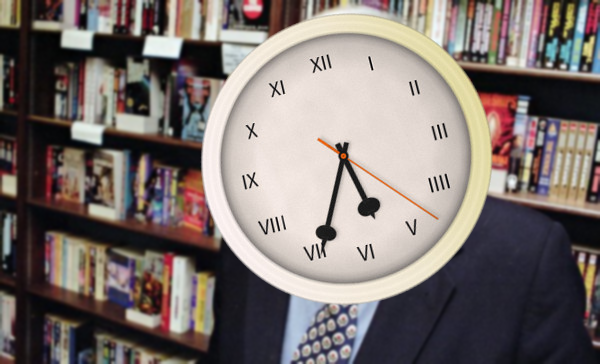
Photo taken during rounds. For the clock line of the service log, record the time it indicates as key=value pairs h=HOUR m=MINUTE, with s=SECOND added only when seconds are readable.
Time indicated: h=5 m=34 s=23
